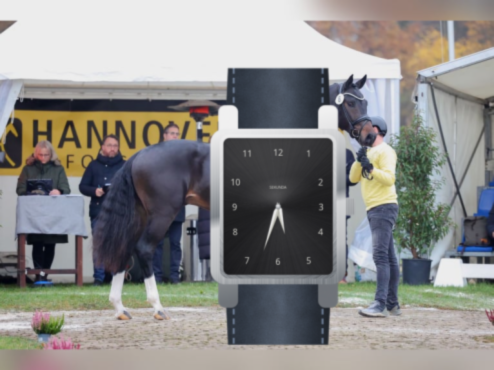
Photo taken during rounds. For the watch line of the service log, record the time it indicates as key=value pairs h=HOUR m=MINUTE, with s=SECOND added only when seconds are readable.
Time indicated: h=5 m=33
